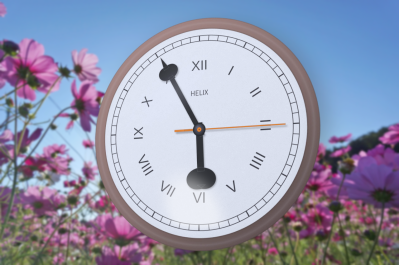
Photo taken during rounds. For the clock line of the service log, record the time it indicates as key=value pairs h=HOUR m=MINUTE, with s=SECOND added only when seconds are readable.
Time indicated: h=5 m=55 s=15
